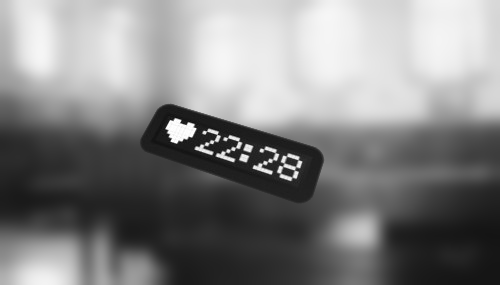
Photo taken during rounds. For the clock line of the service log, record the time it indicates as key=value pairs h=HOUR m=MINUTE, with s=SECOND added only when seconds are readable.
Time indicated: h=22 m=28
